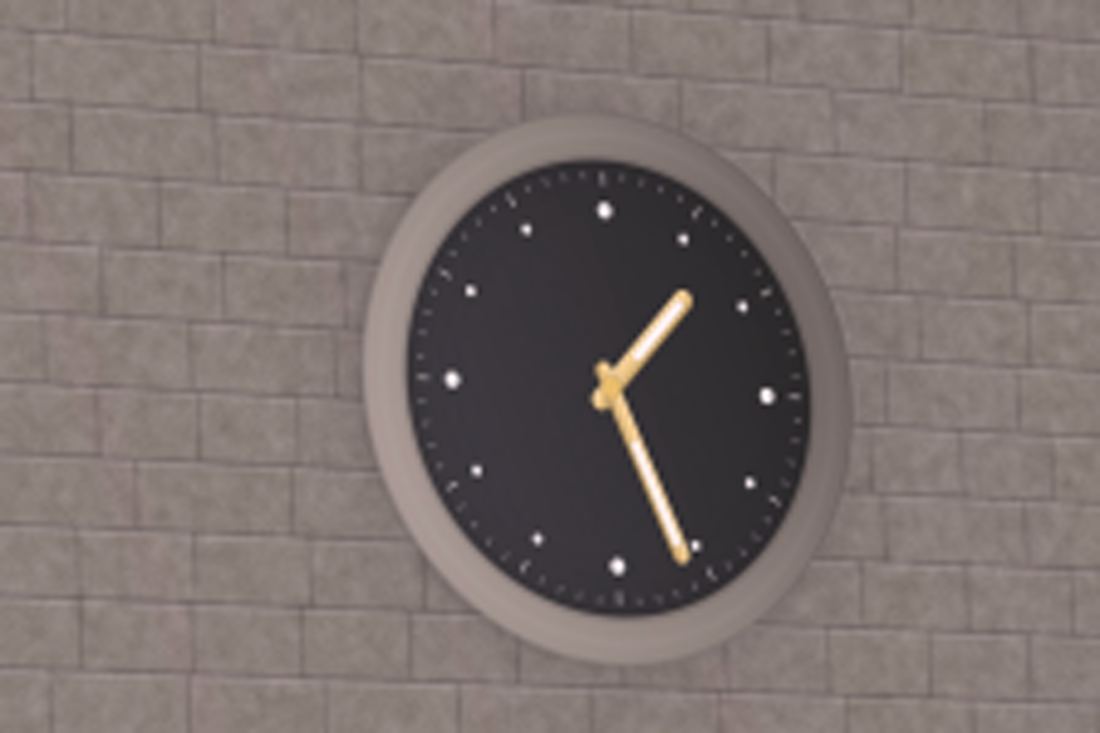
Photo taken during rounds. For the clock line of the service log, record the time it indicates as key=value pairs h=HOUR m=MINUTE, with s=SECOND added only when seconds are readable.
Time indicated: h=1 m=26
